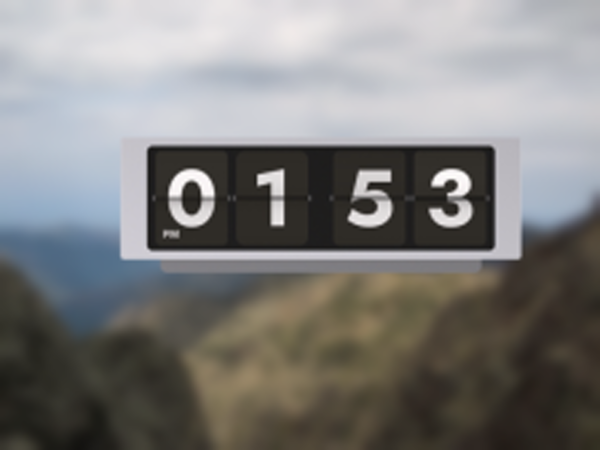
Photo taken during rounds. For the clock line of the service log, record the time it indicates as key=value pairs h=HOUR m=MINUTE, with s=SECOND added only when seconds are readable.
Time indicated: h=1 m=53
